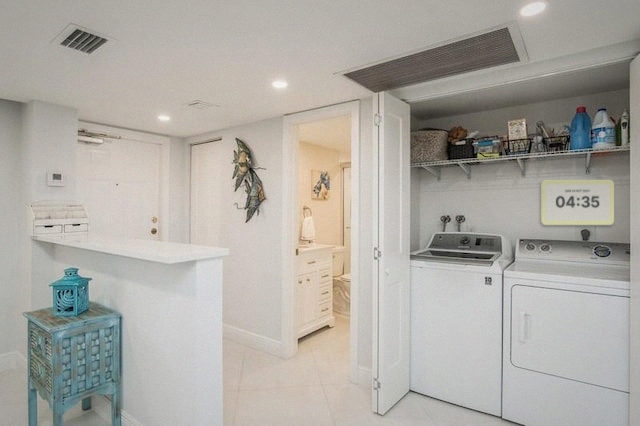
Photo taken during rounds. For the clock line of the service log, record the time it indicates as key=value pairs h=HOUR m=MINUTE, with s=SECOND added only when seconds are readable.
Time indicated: h=4 m=35
